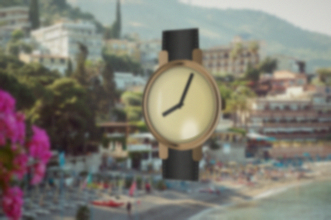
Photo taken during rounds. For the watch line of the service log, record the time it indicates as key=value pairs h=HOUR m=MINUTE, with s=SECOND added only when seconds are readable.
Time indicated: h=8 m=4
